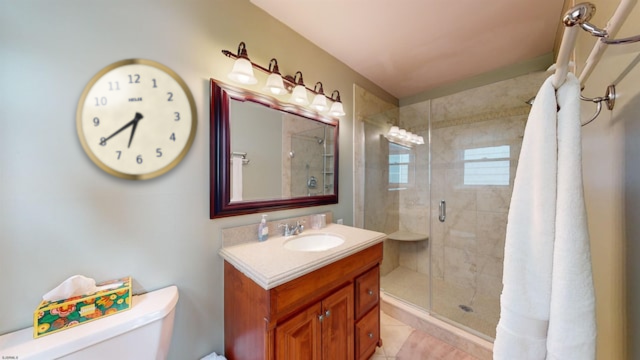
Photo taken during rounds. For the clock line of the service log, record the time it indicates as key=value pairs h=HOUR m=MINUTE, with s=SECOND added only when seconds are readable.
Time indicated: h=6 m=40
